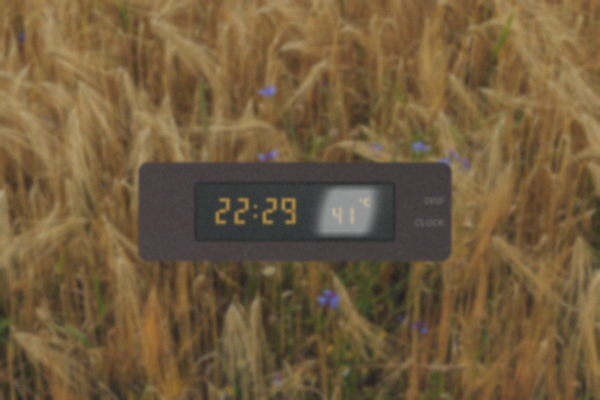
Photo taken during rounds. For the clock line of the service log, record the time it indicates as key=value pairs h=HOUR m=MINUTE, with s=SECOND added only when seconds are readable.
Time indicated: h=22 m=29
